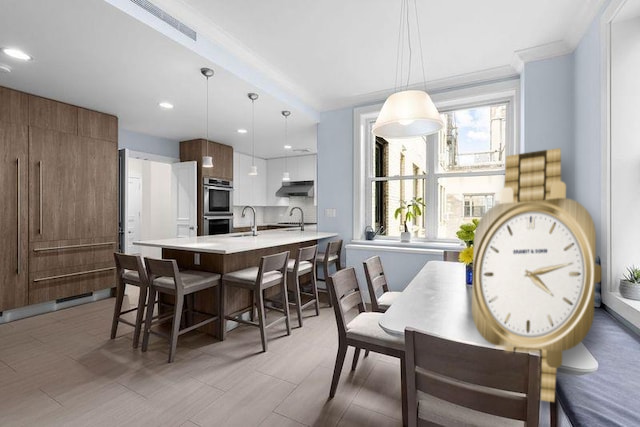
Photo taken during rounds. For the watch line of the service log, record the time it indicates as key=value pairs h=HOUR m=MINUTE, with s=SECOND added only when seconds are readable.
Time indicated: h=4 m=13
